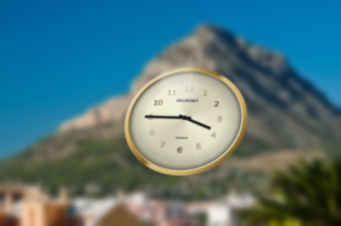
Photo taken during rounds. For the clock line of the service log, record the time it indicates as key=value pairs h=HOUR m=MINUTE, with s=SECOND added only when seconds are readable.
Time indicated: h=3 m=45
